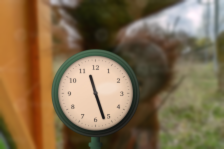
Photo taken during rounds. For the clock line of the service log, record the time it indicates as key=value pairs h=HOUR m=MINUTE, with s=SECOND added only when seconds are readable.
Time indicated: h=11 m=27
